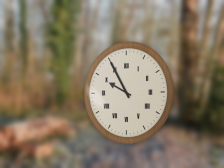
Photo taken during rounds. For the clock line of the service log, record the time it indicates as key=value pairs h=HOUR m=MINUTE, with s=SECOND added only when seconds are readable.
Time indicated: h=9 m=55
